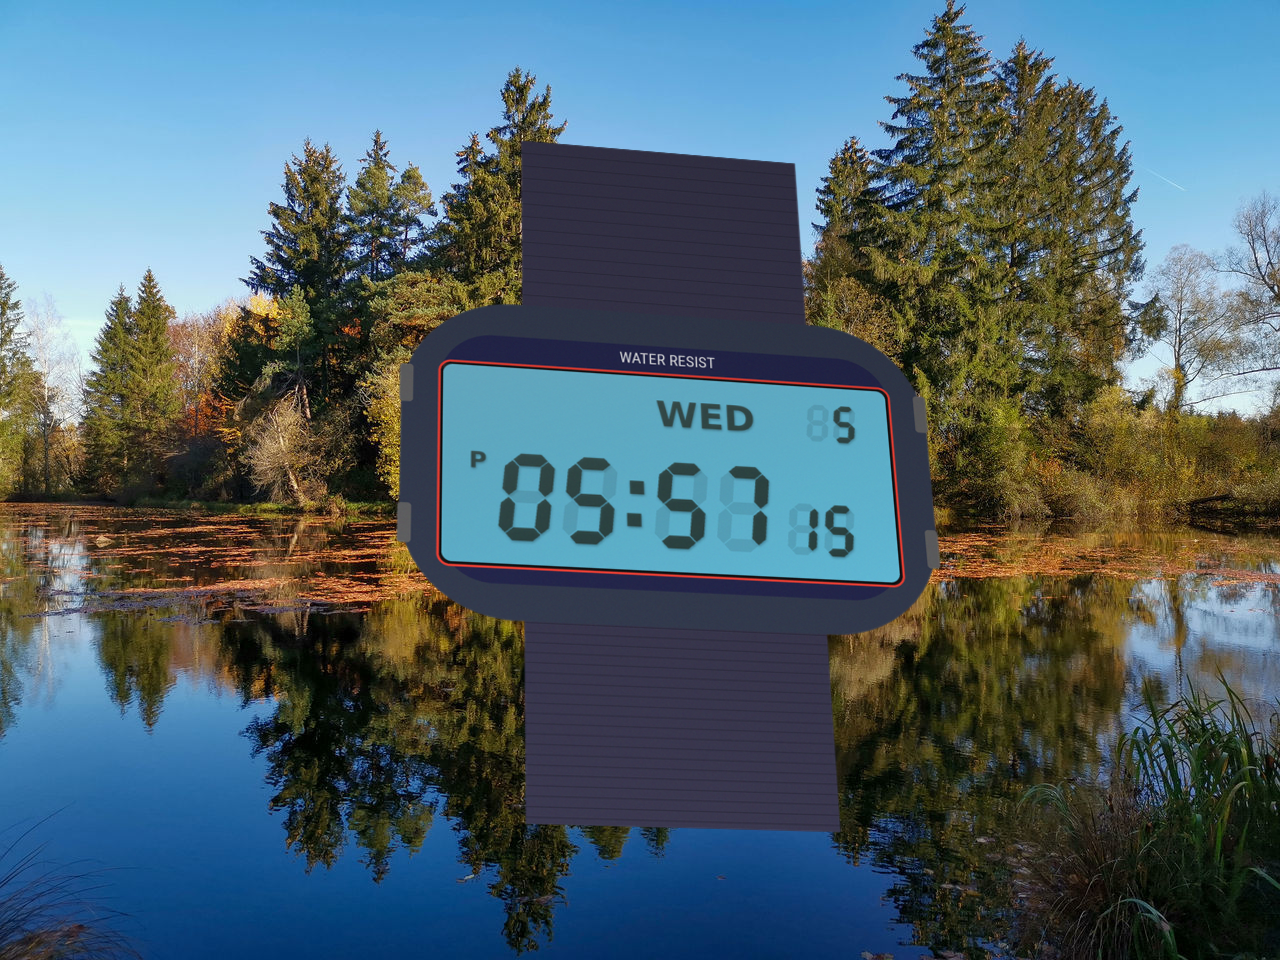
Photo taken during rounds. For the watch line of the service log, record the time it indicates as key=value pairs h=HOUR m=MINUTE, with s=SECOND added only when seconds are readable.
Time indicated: h=5 m=57 s=15
